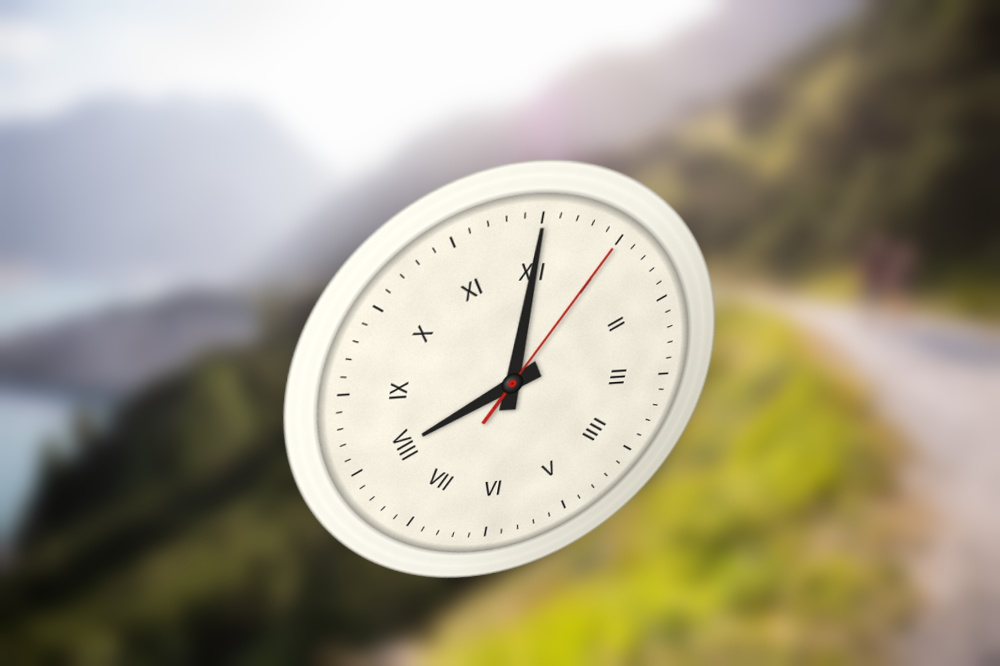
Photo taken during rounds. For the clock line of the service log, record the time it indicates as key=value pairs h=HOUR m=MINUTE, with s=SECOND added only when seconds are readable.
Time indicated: h=8 m=0 s=5
